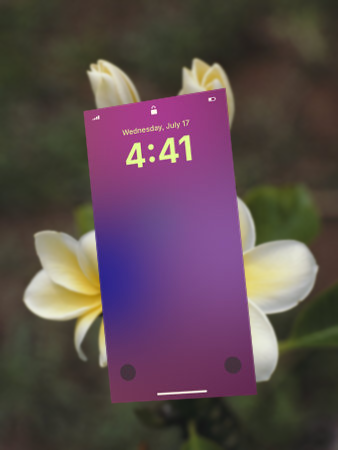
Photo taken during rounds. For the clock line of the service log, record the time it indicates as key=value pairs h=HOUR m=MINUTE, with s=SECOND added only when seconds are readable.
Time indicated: h=4 m=41
